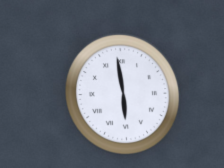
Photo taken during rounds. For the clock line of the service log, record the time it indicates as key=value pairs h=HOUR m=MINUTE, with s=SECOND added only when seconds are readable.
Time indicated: h=5 m=59
